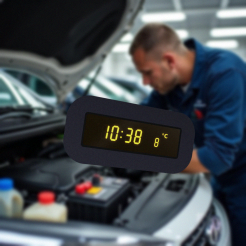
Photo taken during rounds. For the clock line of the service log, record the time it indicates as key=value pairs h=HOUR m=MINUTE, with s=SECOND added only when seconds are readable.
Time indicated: h=10 m=38
